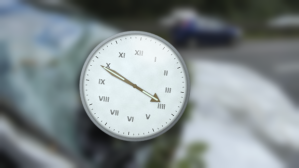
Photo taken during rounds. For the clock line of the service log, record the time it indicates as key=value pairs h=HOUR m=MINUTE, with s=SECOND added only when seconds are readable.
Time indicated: h=3 m=49
